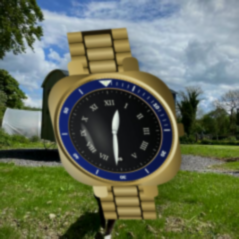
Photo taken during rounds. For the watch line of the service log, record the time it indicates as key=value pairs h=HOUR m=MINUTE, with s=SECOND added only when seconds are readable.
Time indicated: h=12 m=31
